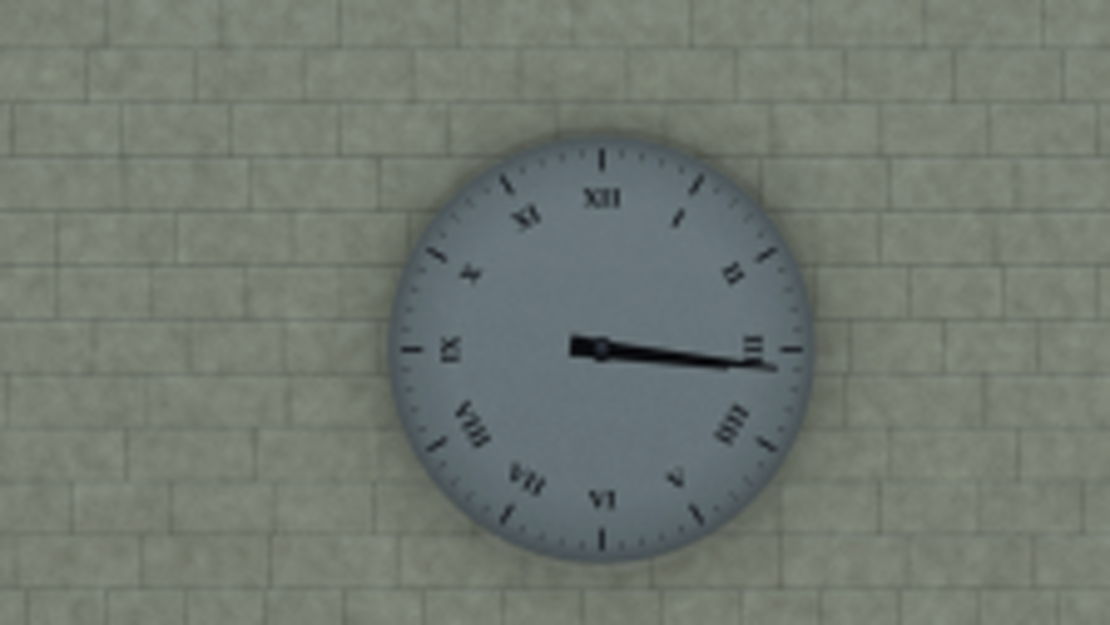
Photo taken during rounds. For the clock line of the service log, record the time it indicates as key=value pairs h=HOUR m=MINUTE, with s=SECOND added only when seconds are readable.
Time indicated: h=3 m=16
